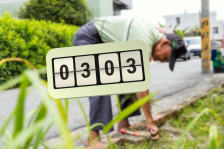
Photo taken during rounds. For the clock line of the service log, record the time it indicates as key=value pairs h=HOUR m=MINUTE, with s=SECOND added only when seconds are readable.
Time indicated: h=3 m=3
